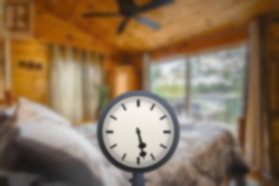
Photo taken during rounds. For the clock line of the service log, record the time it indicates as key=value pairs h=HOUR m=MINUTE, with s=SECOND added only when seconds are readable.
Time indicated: h=5 m=28
